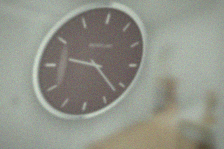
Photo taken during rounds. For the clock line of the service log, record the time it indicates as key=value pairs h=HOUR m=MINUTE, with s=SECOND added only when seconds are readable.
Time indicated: h=9 m=22
